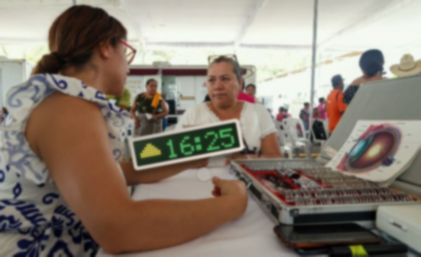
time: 16:25
